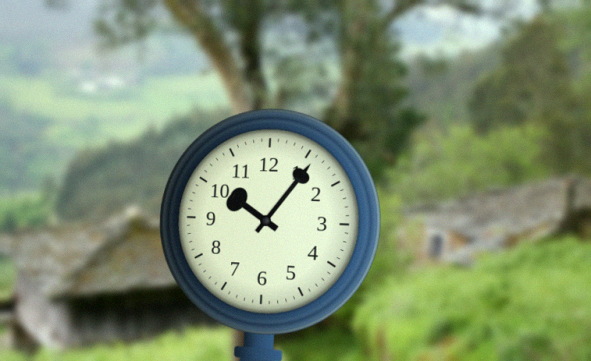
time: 10:06
